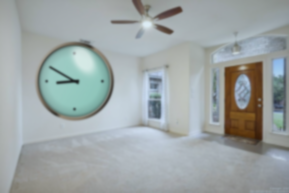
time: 8:50
